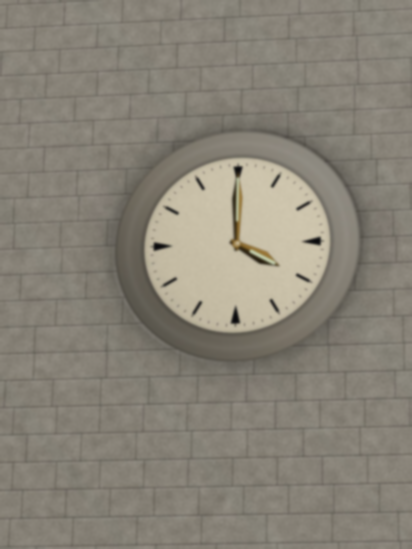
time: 4:00
